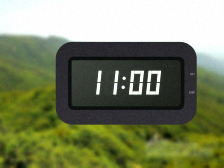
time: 11:00
